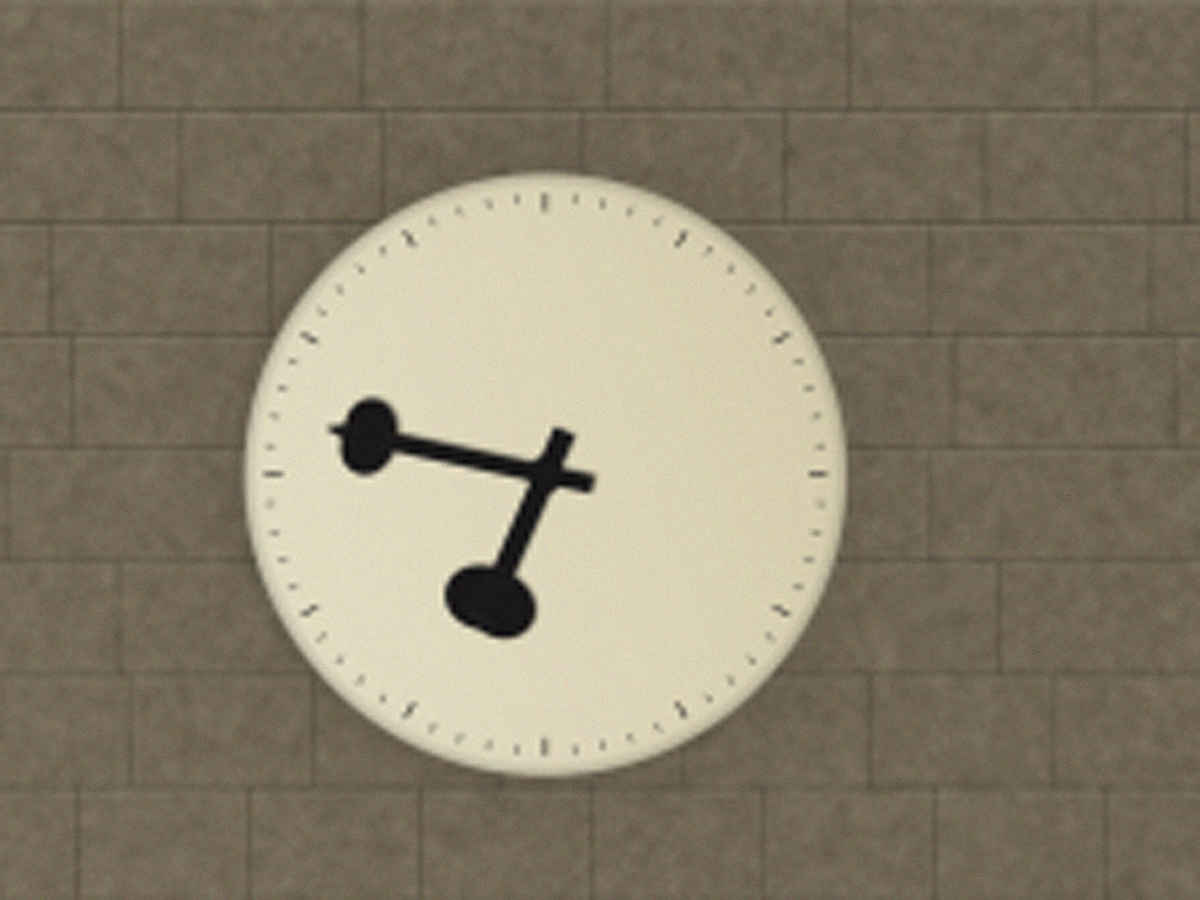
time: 6:47
